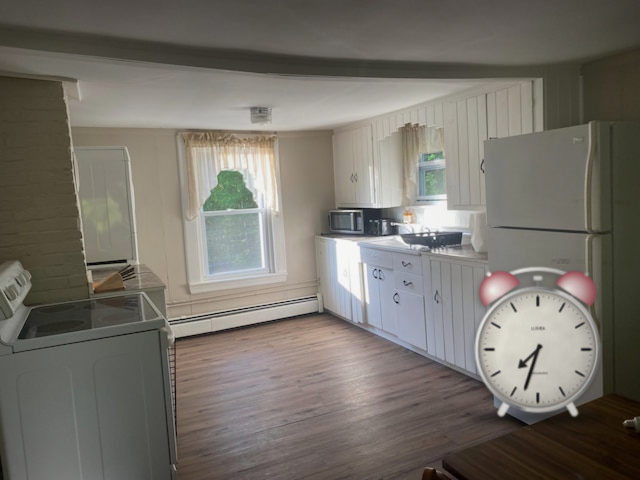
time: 7:33
